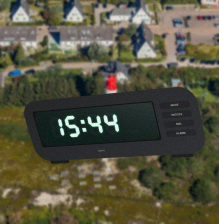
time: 15:44
